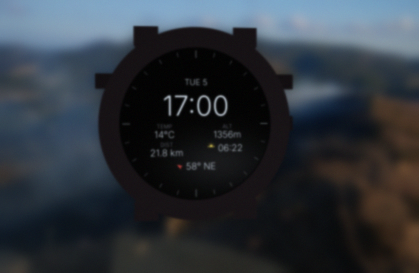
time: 17:00
